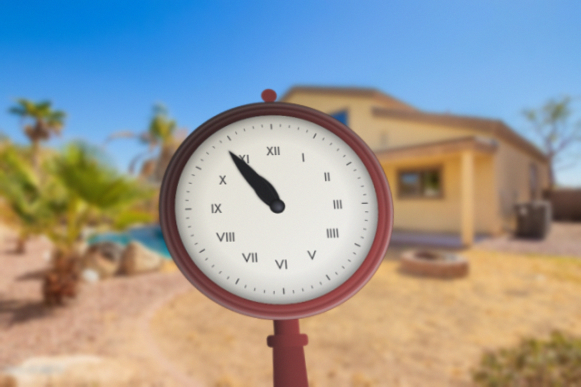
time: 10:54
